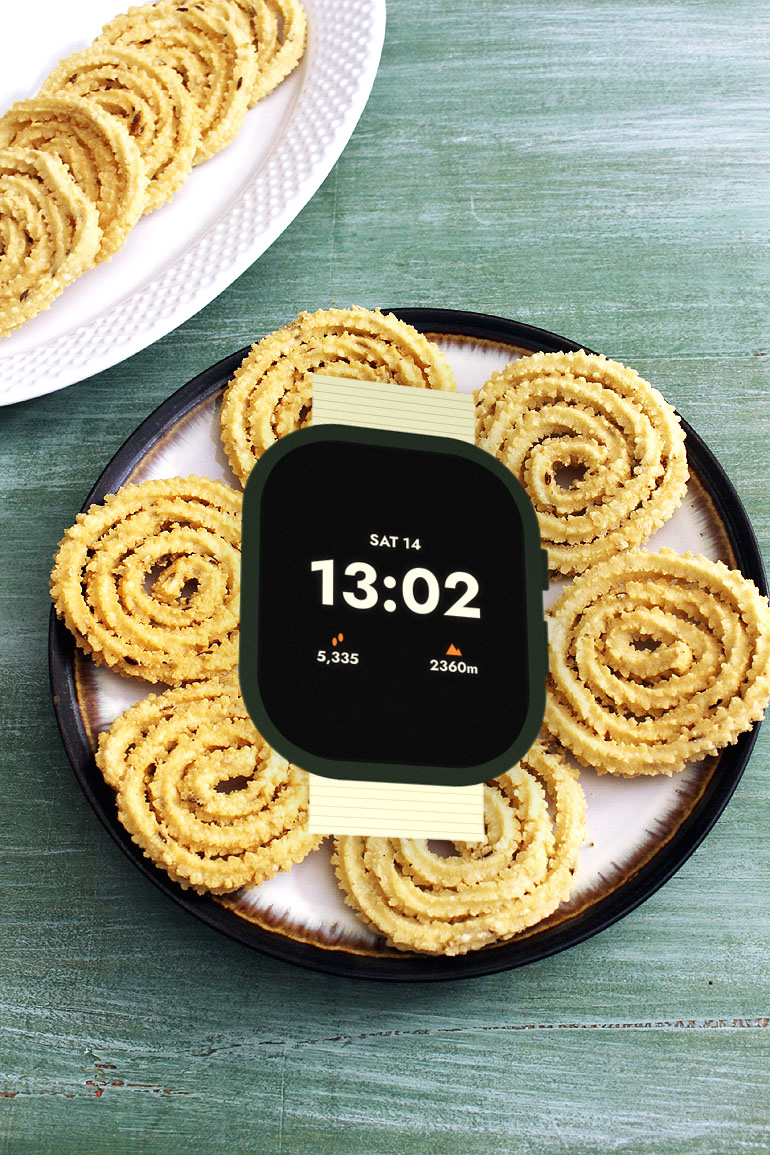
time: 13:02
